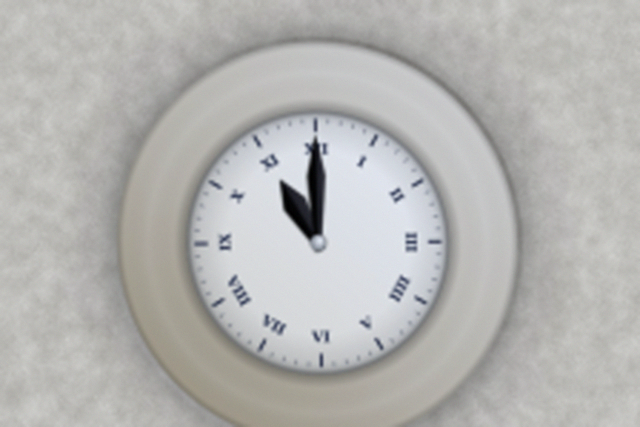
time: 11:00
